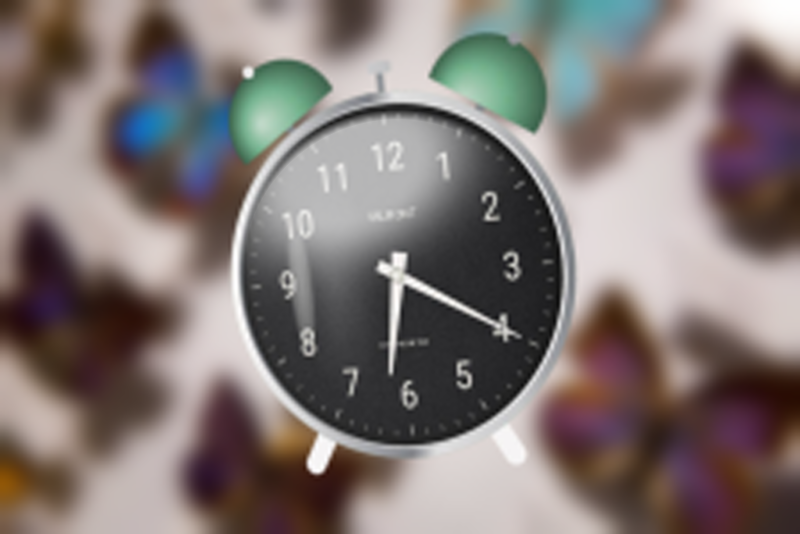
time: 6:20
